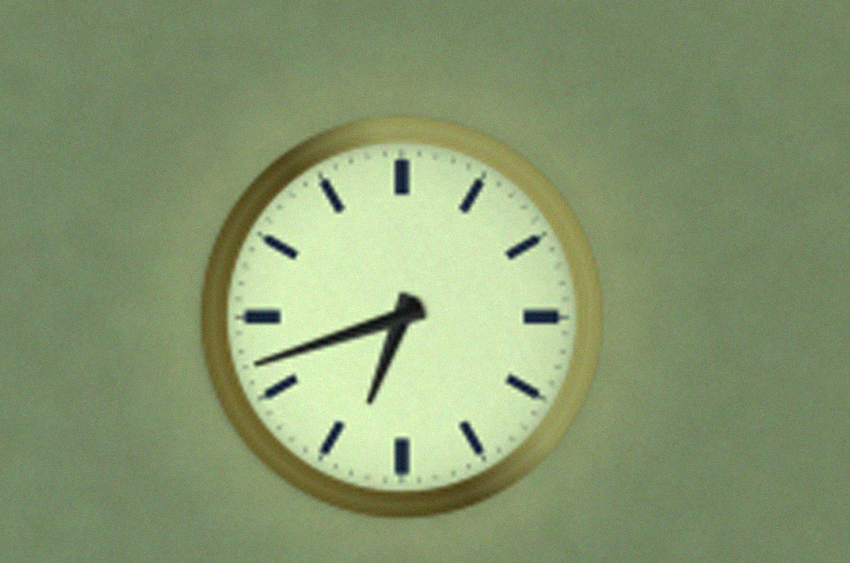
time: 6:42
